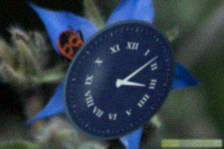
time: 3:08
